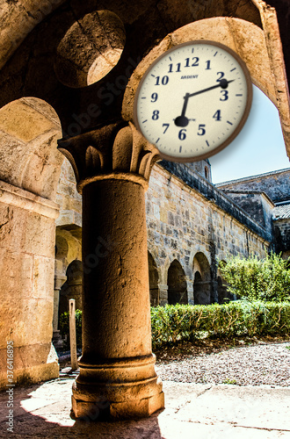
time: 6:12
